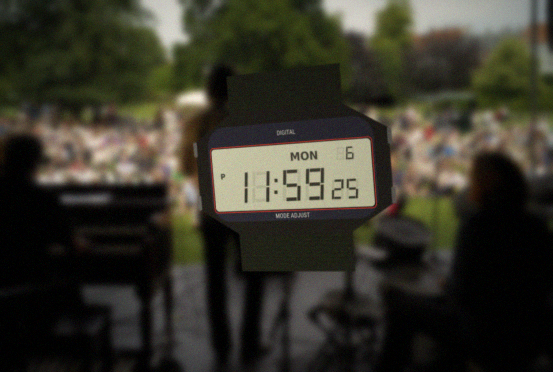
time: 11:59:25
